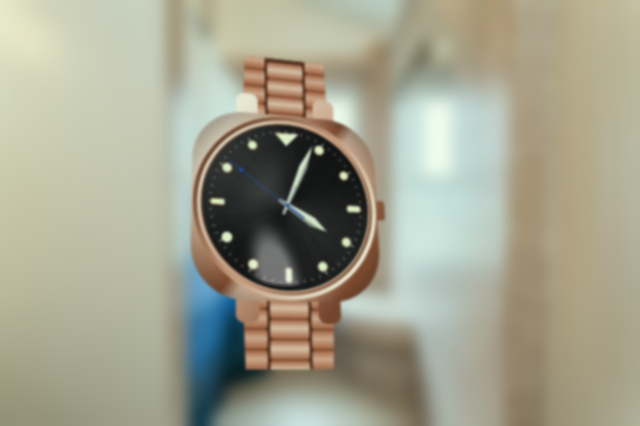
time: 4:03:51
